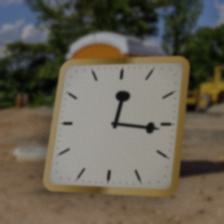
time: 12:16
